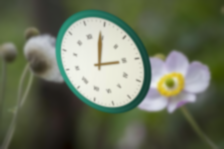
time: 3:04
